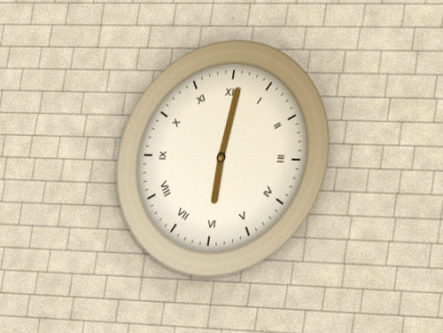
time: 6:01
